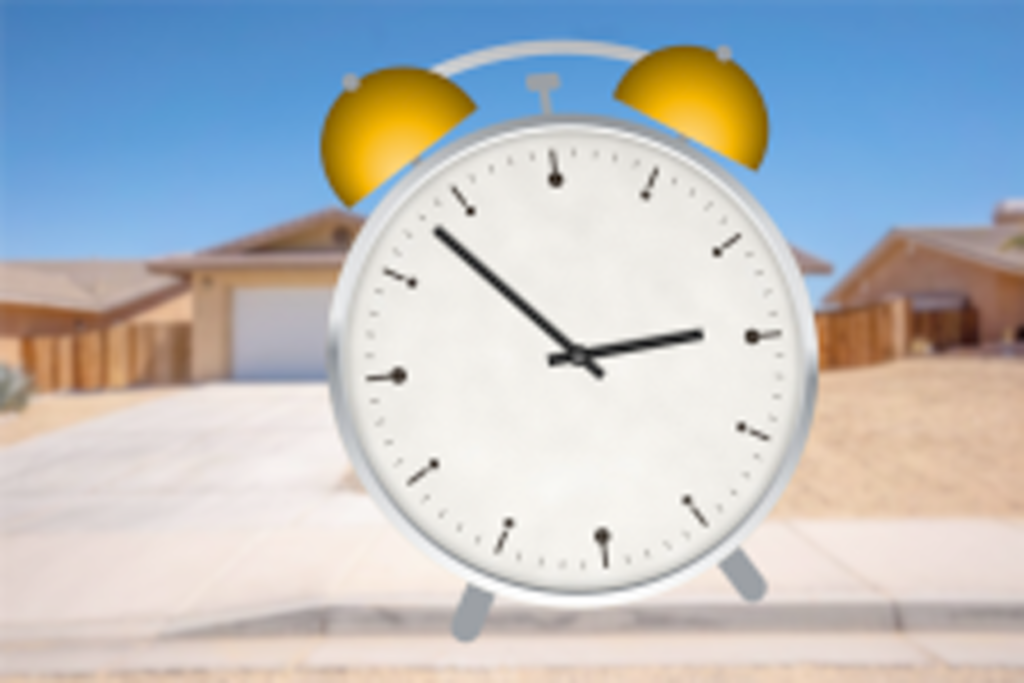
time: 2:53
